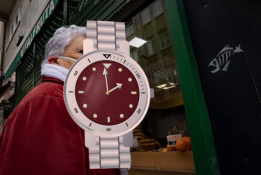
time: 1:59
